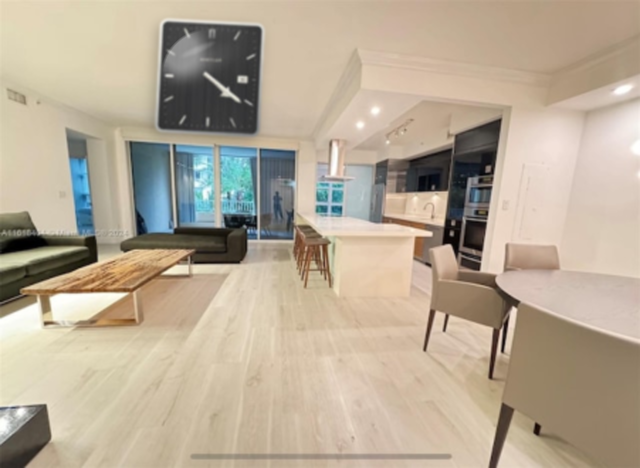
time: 4:21
